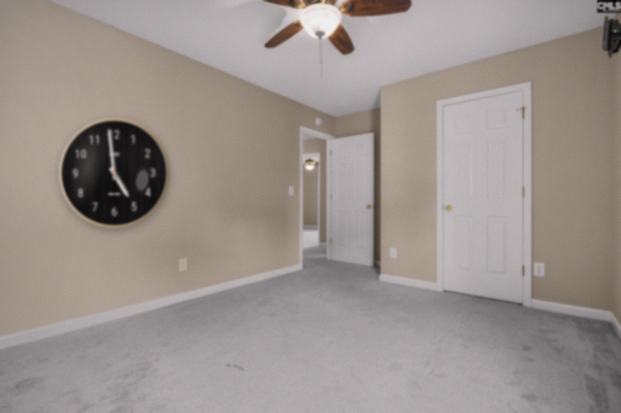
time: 4:59
